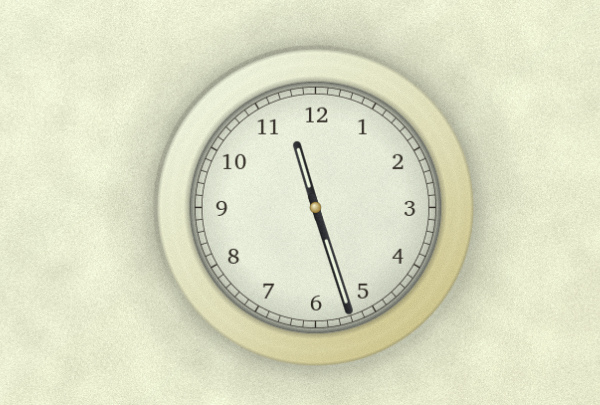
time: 11:27
